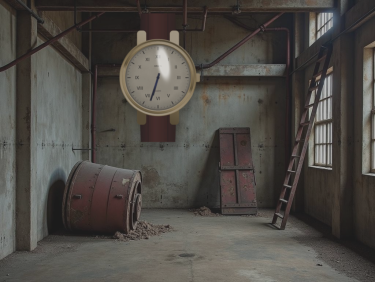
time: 6:33
